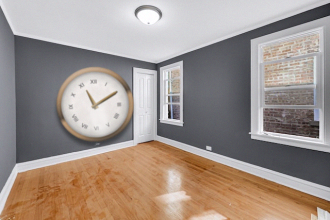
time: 11:10
